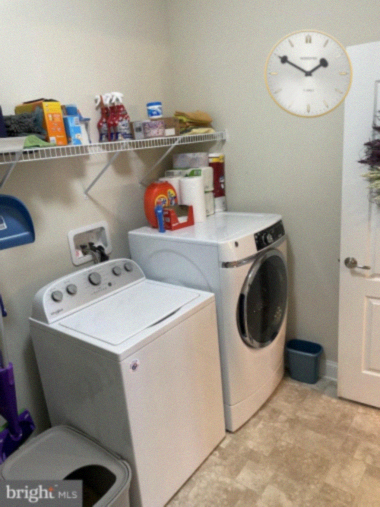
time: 1:50
